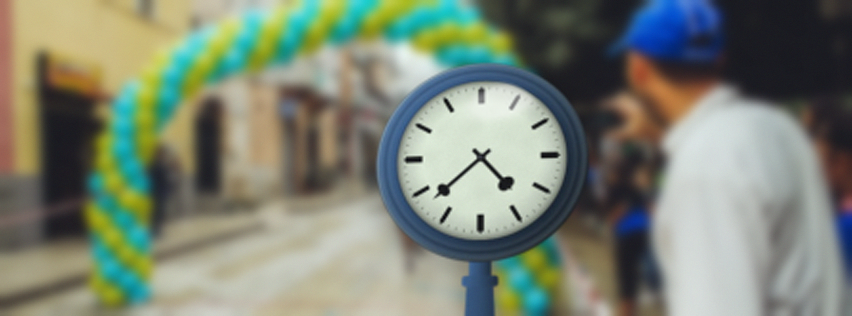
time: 4:38
